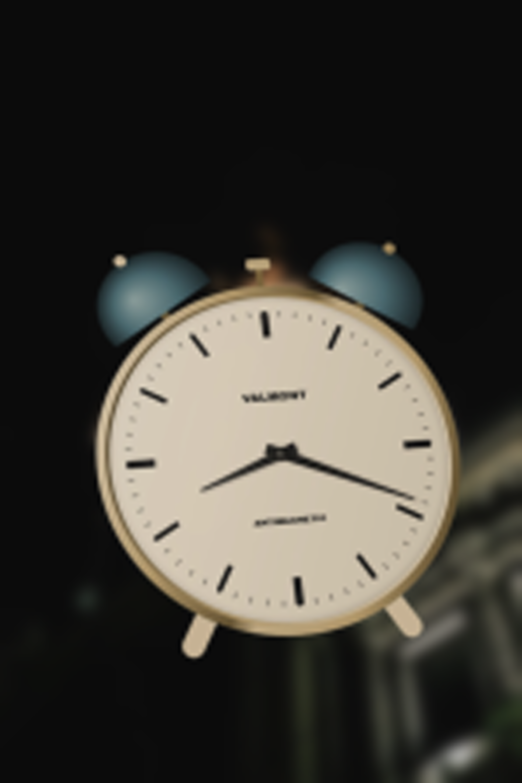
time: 8:19
